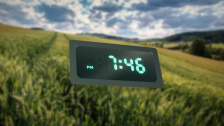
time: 7:46
